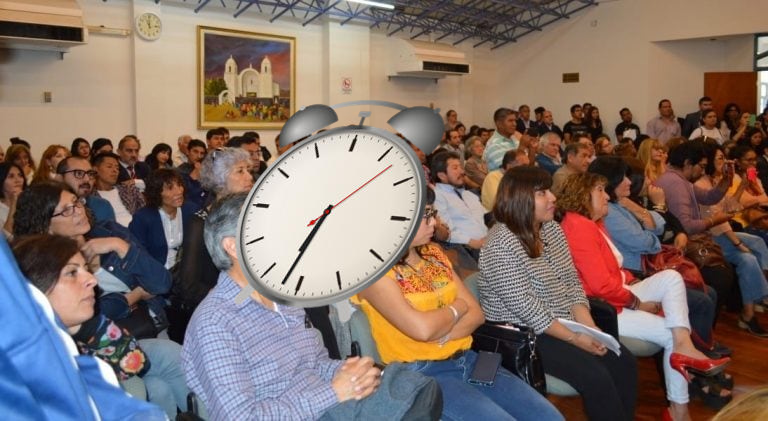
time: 6:32:07
